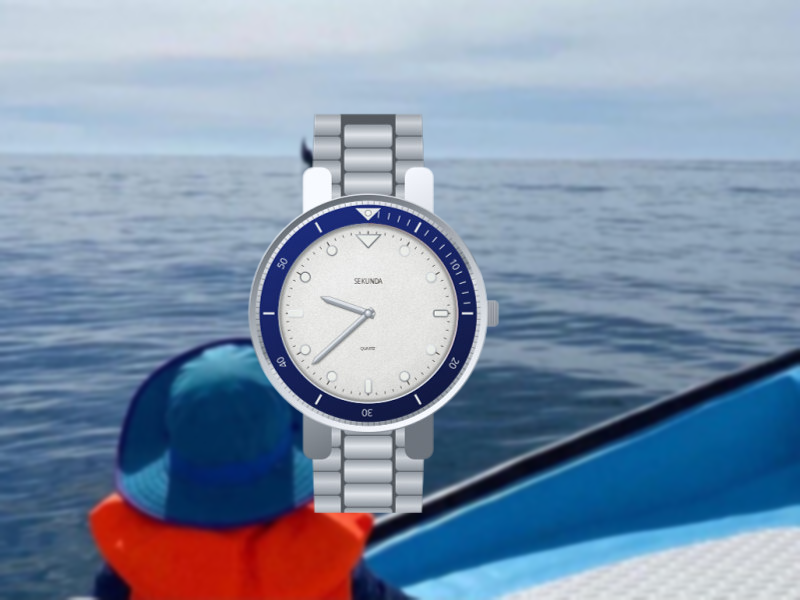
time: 9:38
